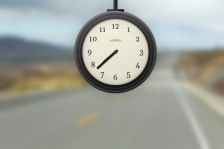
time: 7:38
